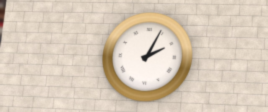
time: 2:04
